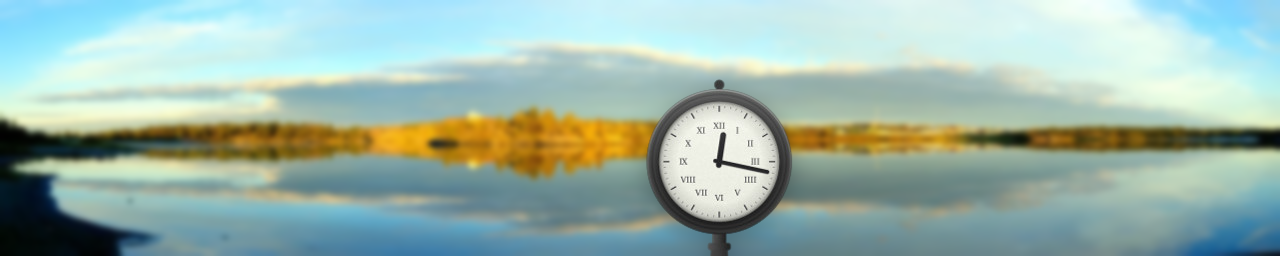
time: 12:17
